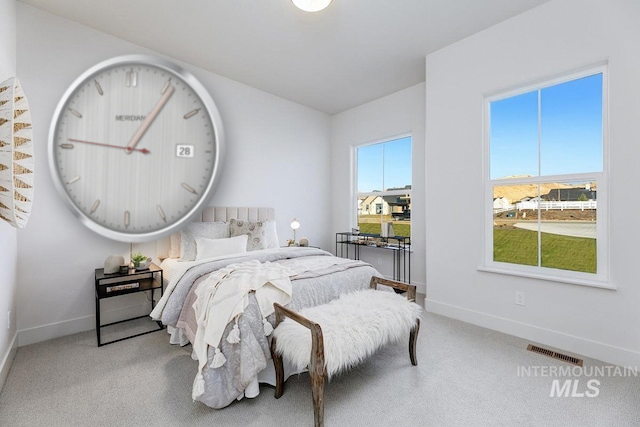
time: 1:05:46
